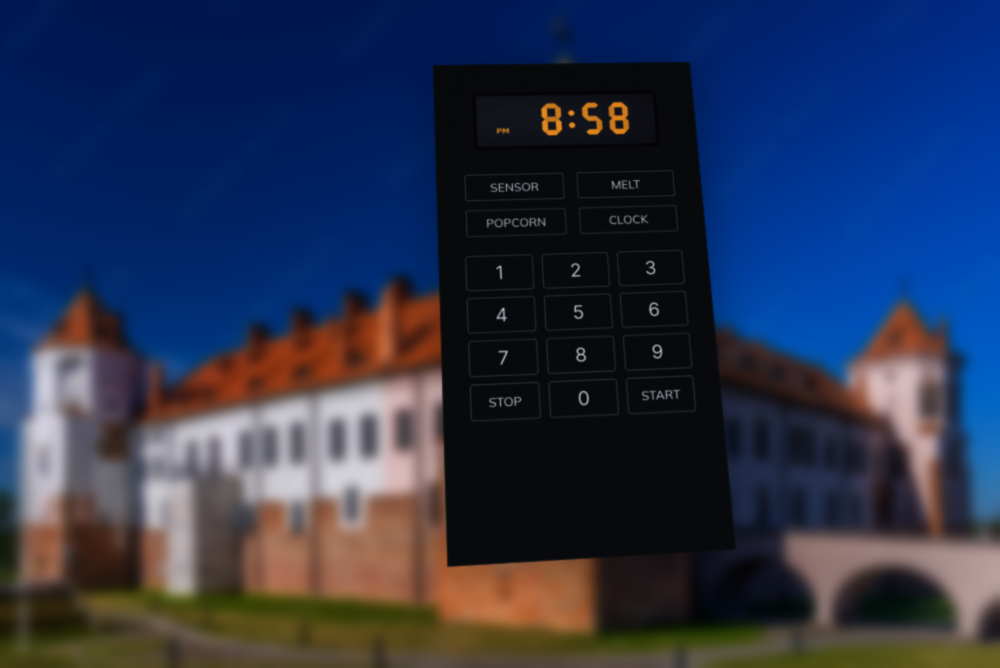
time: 8:58
